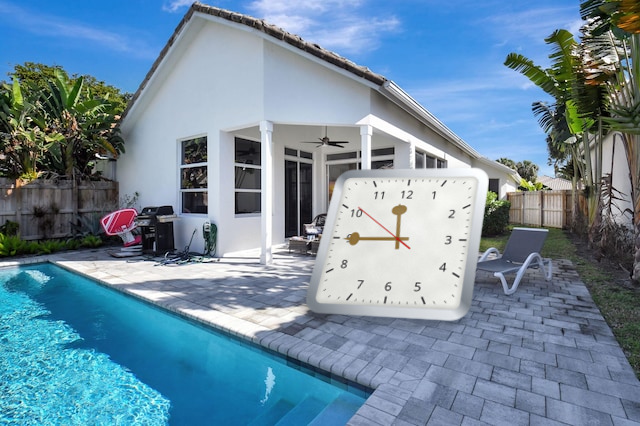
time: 11:44:51
